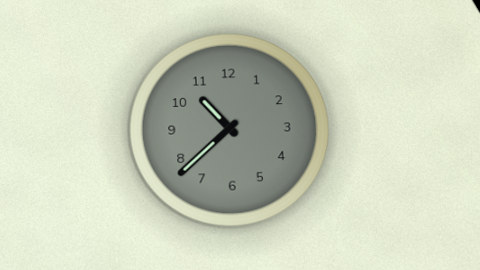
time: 10:38
